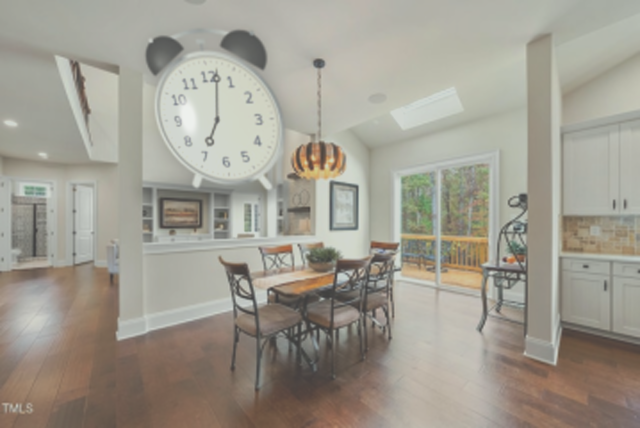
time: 7:02
